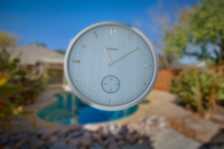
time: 11:09
